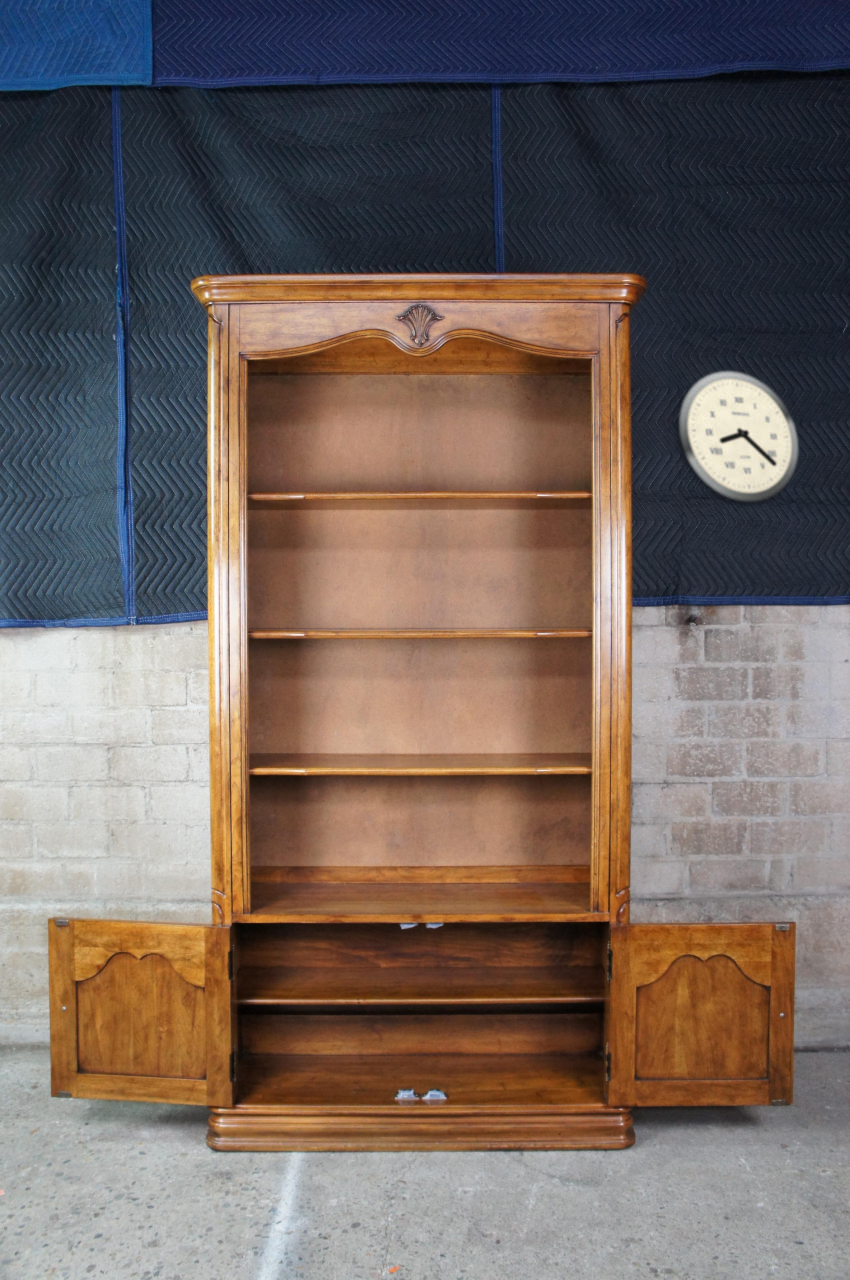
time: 8:22
